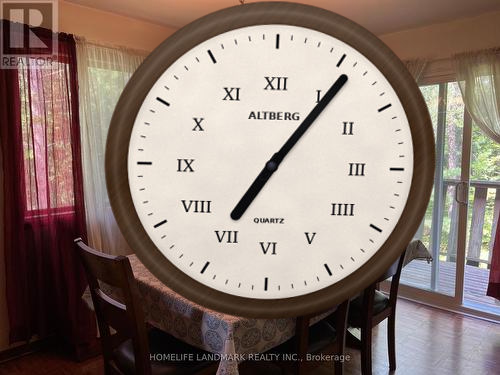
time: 7:06
